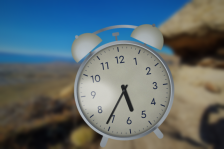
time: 5:36
